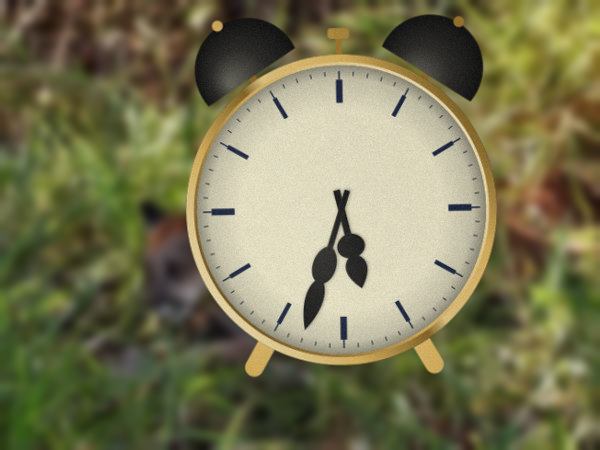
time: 5:33
